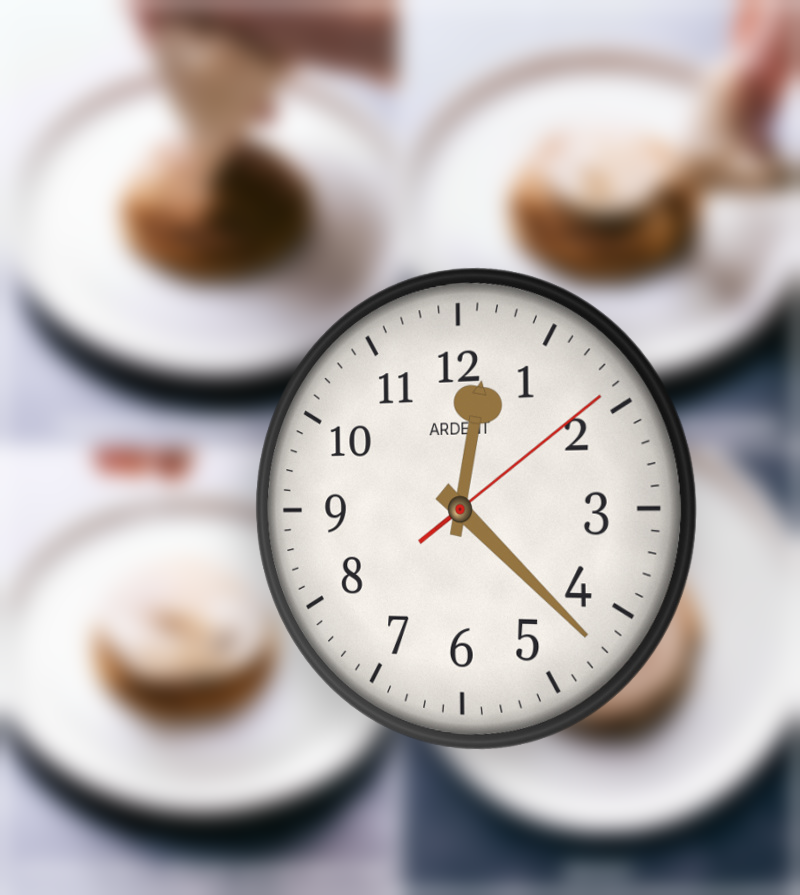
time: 12:22:09
